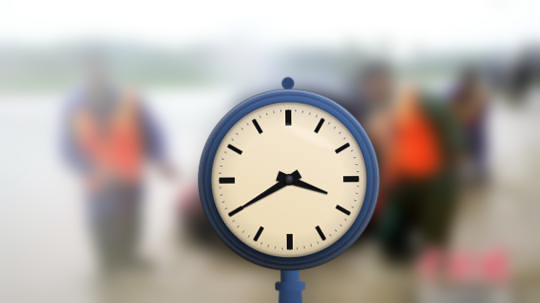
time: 3:40
